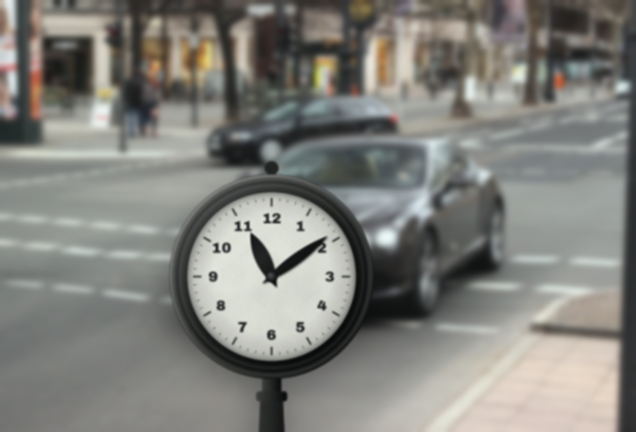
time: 11:09
